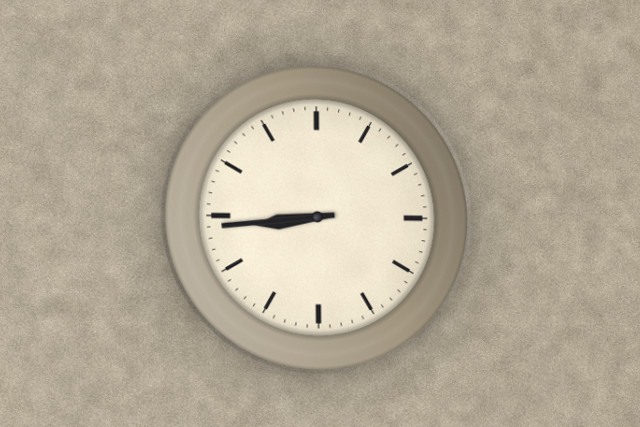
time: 8:44
